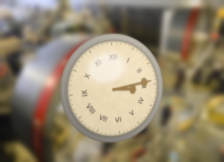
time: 3:14
